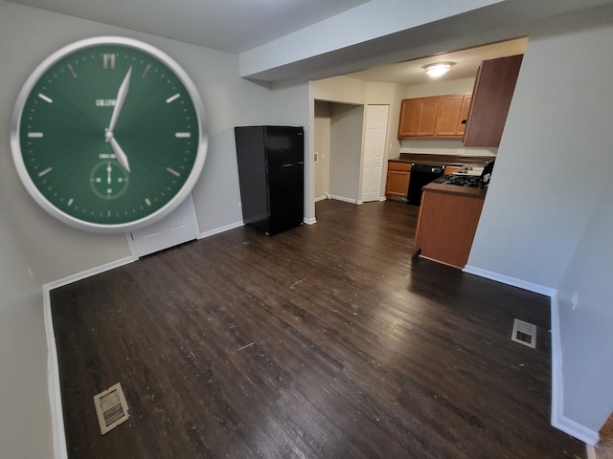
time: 5:03
